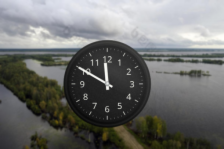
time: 11:50
